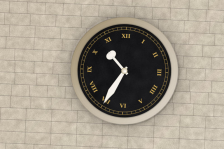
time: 10:35
